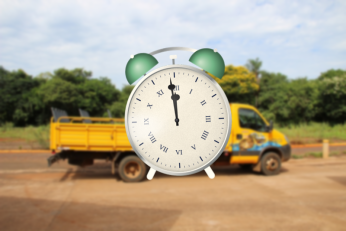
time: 11:59
